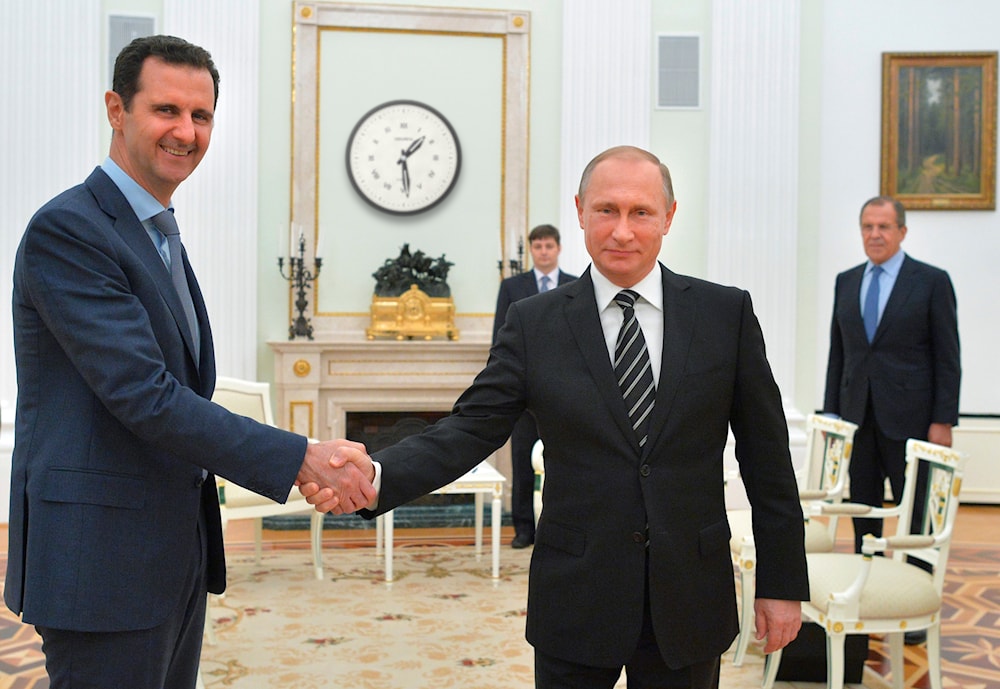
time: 1:29
